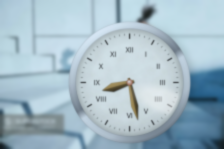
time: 8:28
